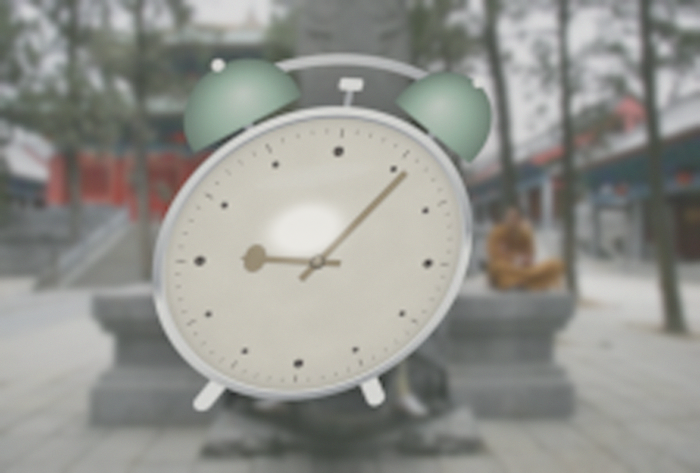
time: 9:06
